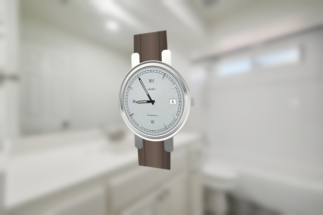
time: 8:55
